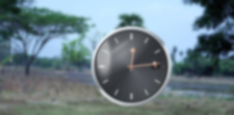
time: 12:14
